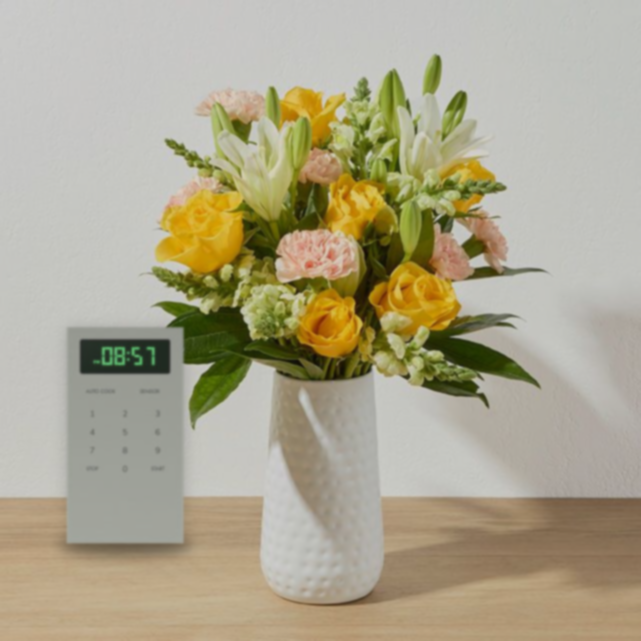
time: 8:57
